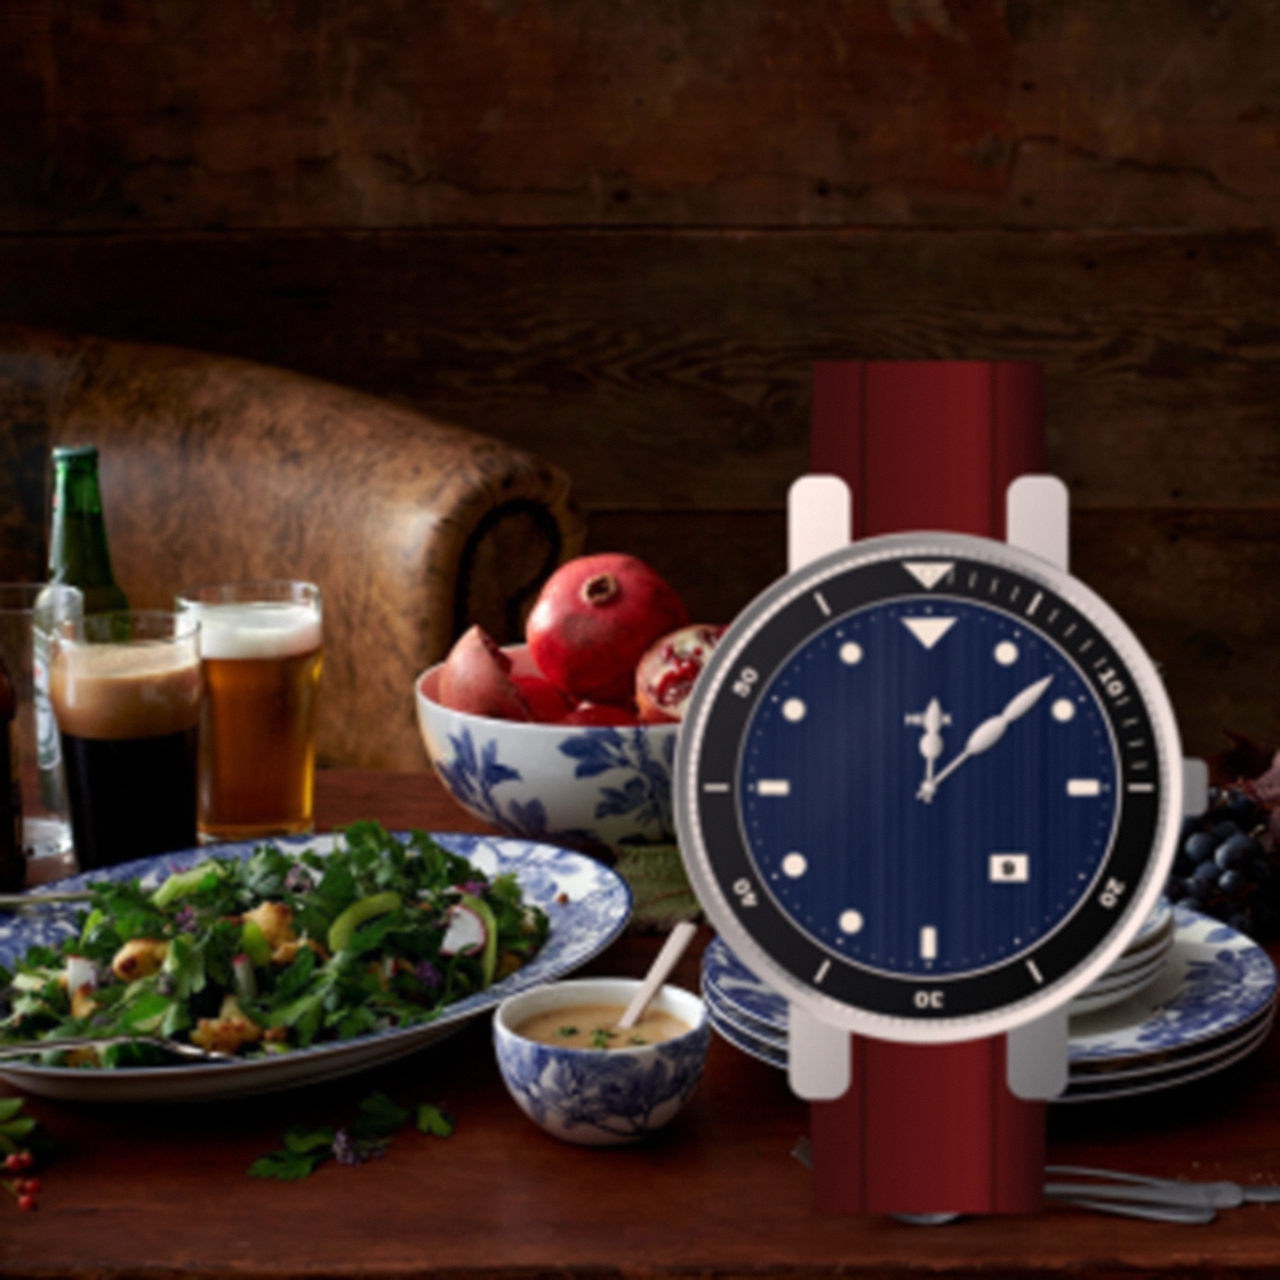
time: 12:08
